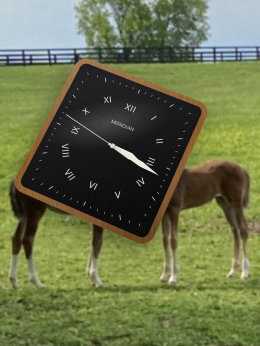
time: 3:16:47
